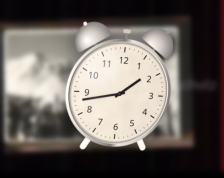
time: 1:43
